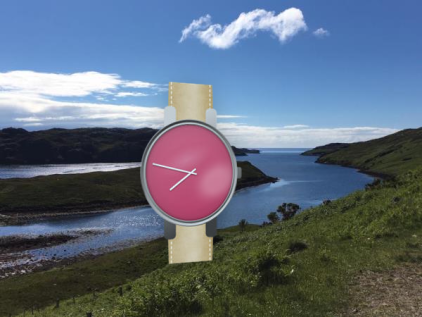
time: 7:47
